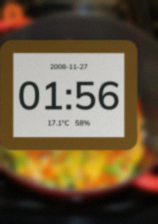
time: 1:56
